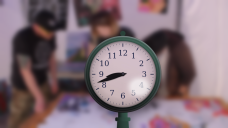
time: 8:42
